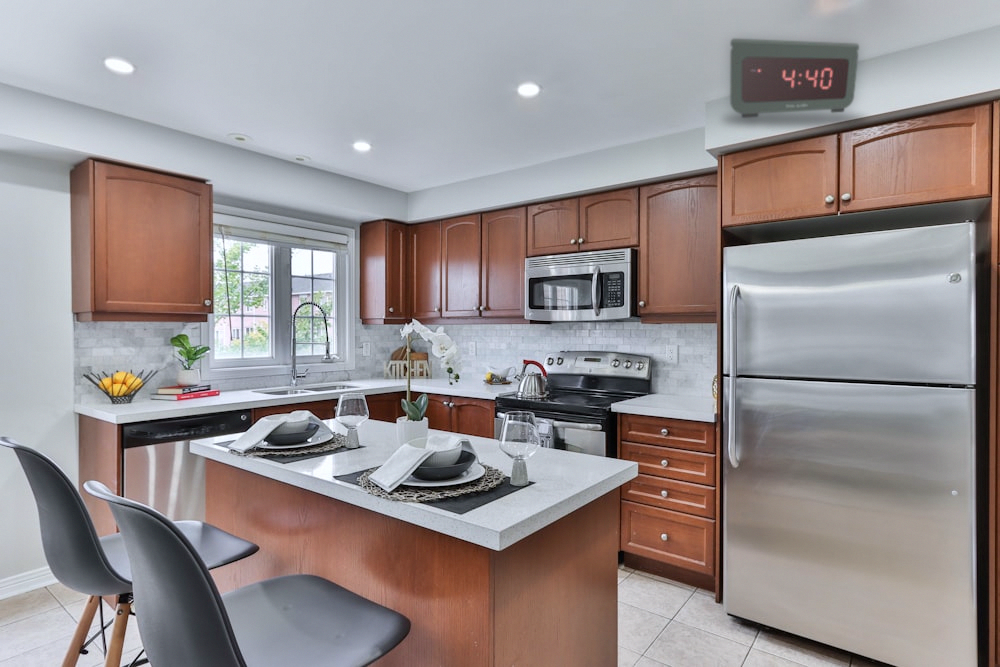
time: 4:40
